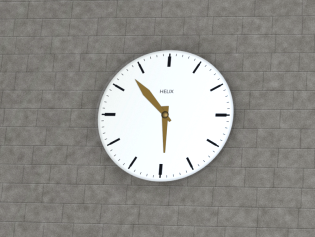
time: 5:53
